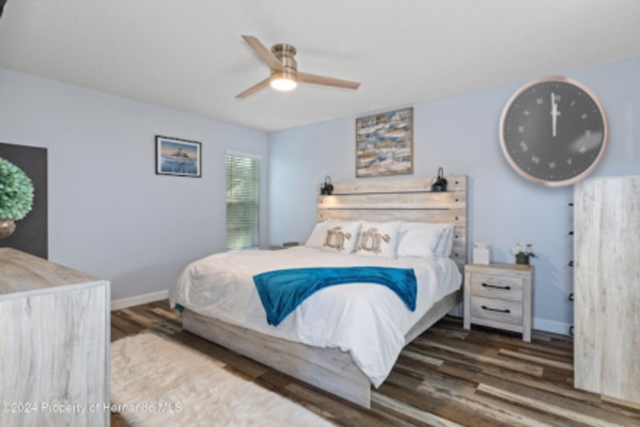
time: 11:59
